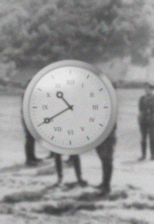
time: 10:40
